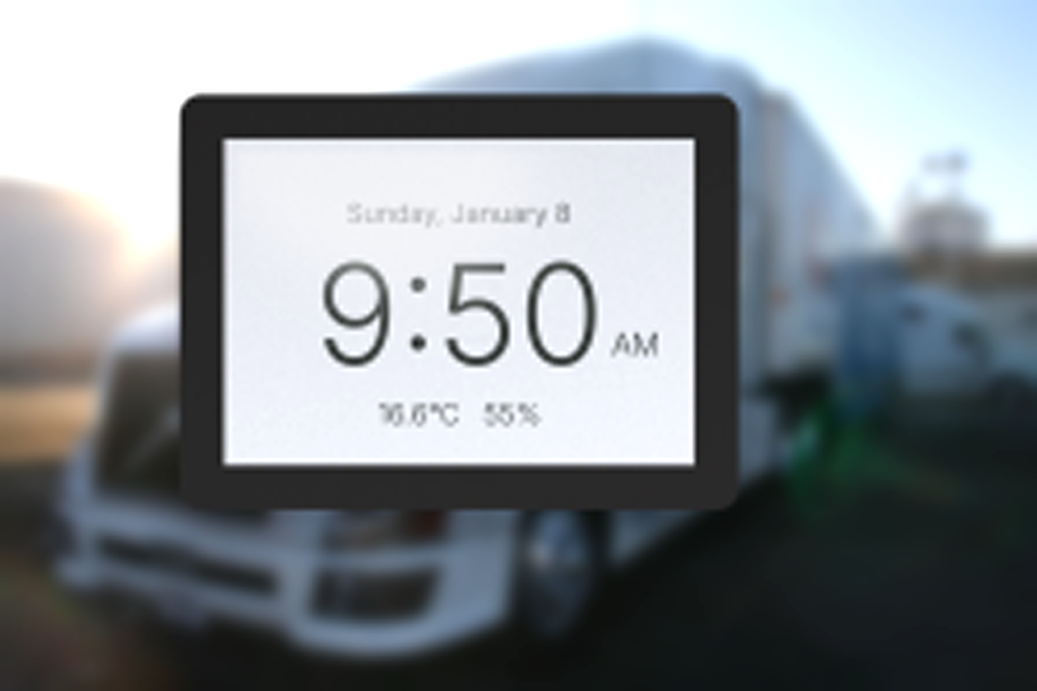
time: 9:50
